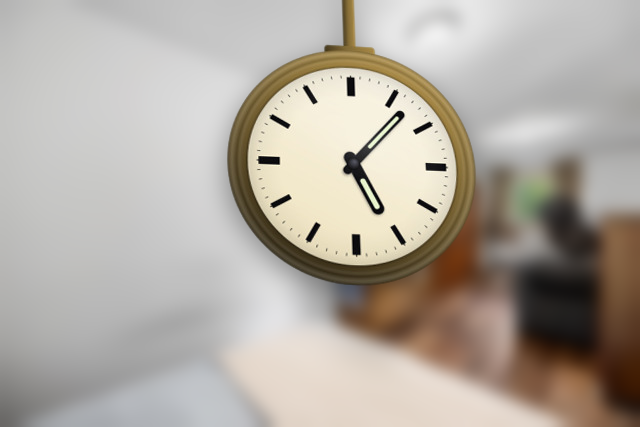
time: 5:07
